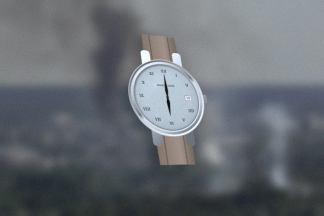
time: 6:00
